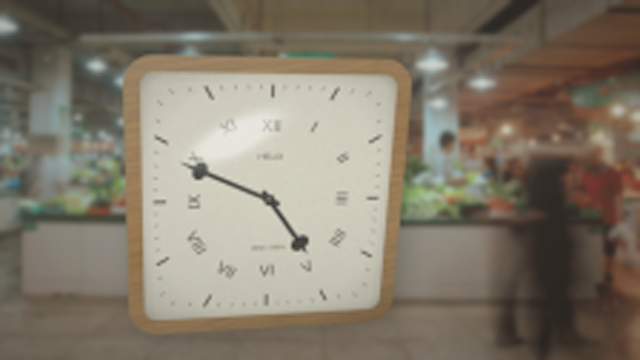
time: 4:49
